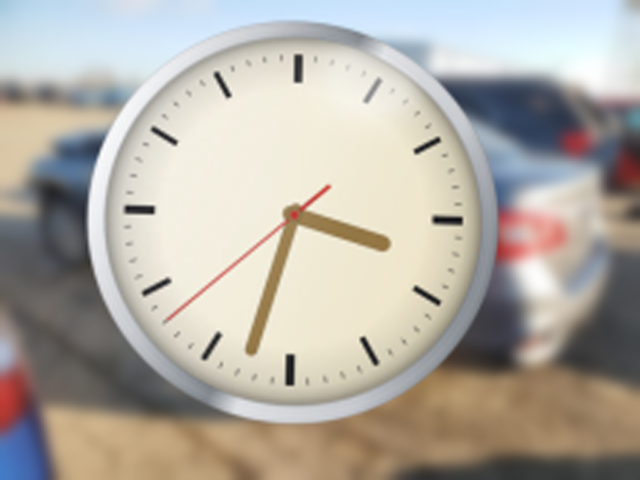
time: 3:32:38
